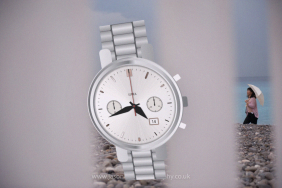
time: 4:42
